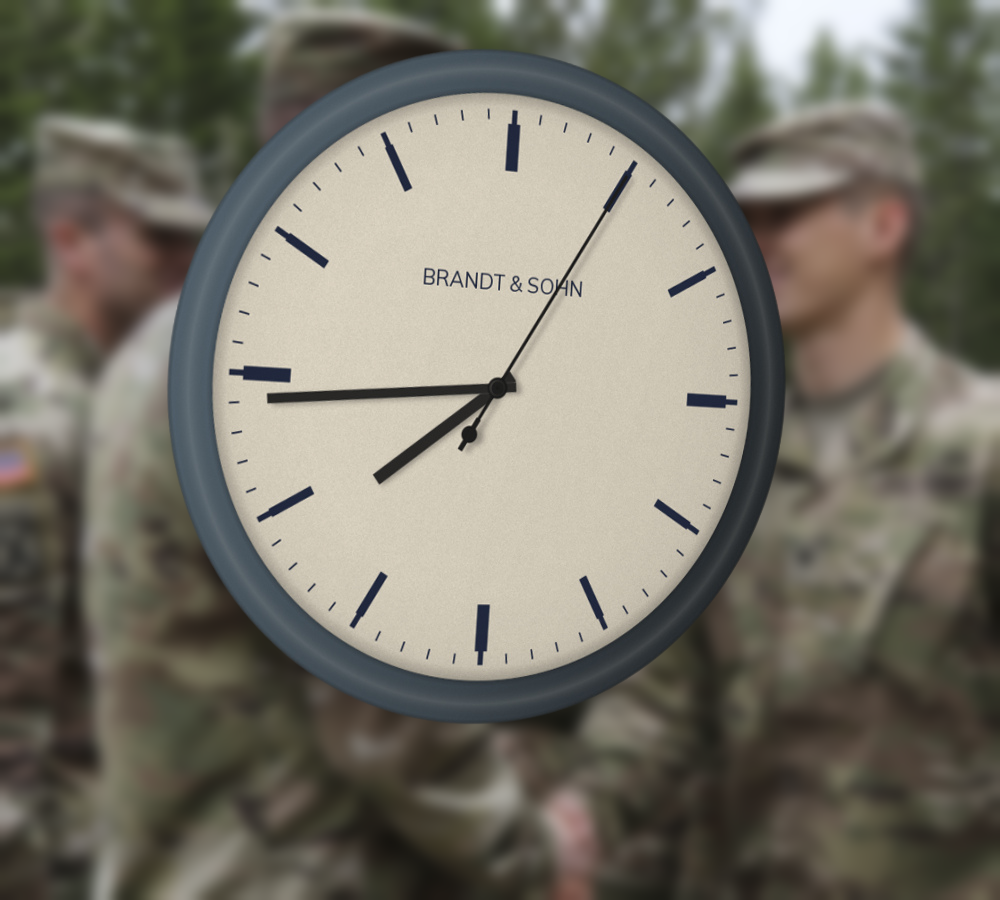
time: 7:44:05
